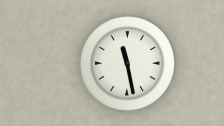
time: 11:28
